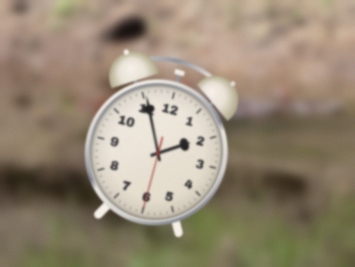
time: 1:55:30
